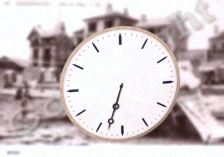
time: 6:33
